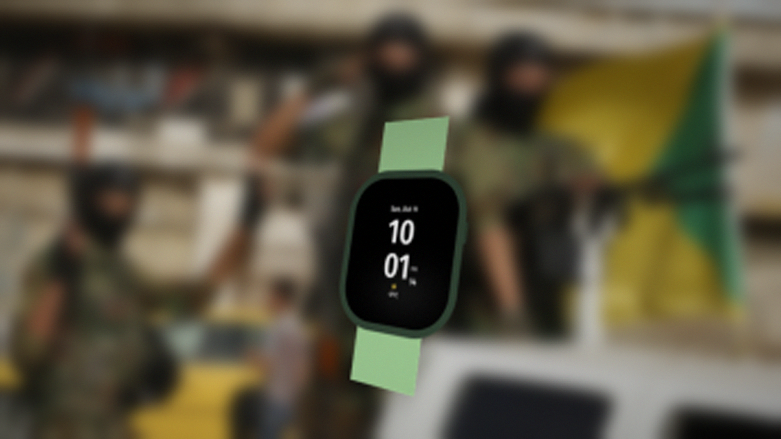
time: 10:01
